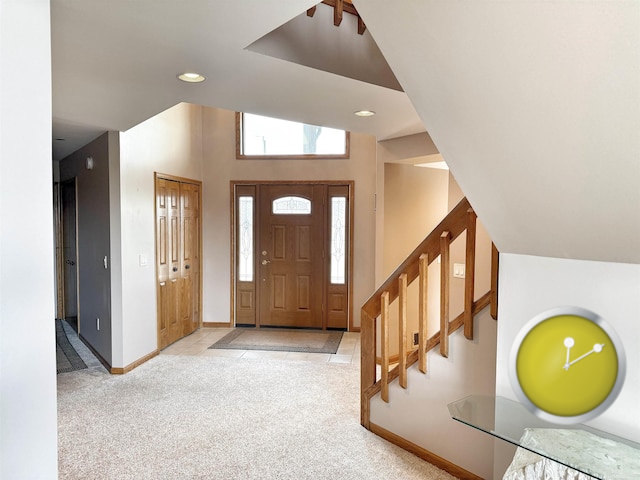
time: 12:10
